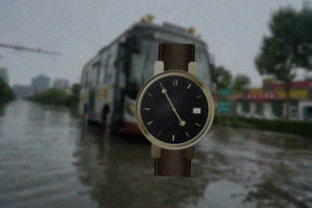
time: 4:55
